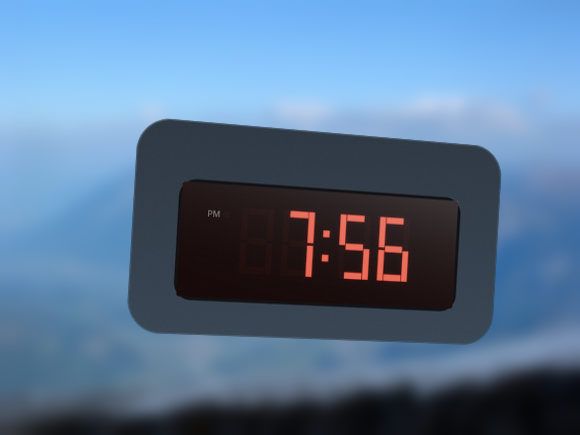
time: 7:56
